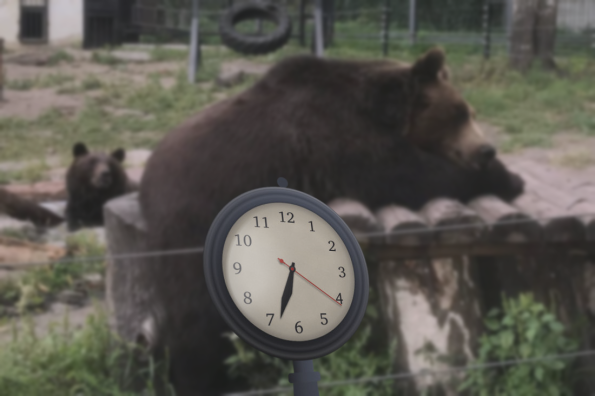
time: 6:33:21
